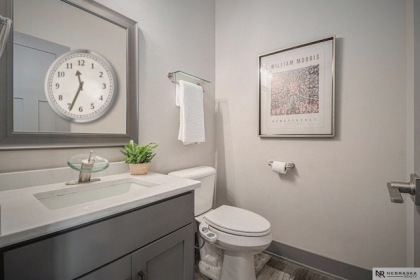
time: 11:34
